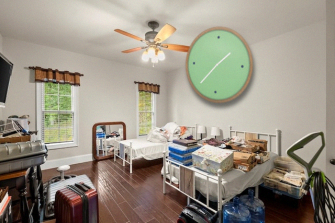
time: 1:37
